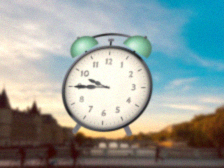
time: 9:45
